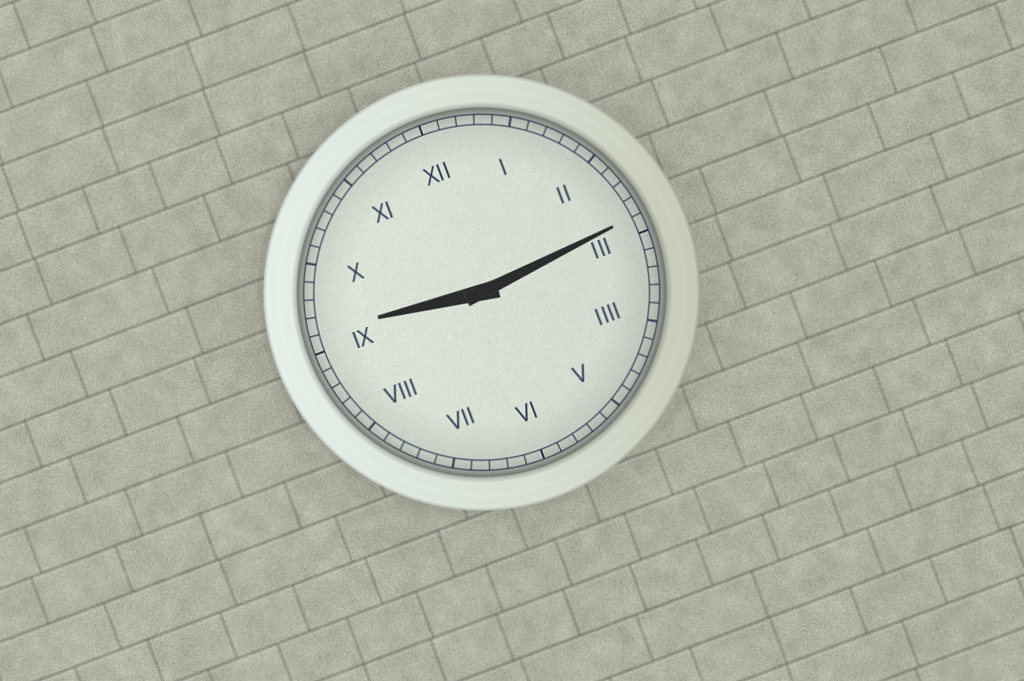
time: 9:14
